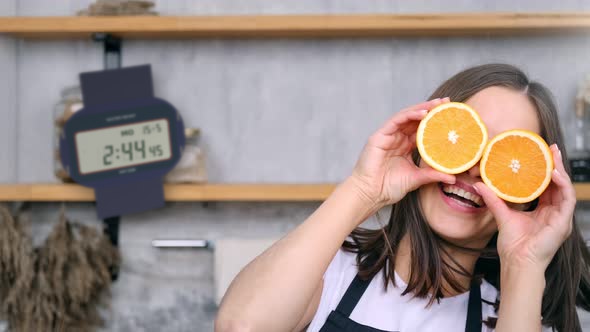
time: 2:44
